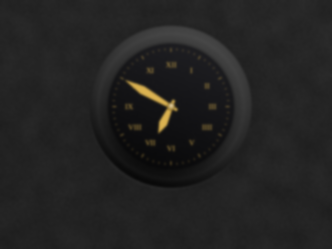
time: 6:50
